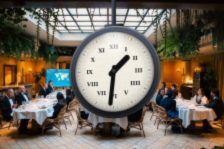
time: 1:31
